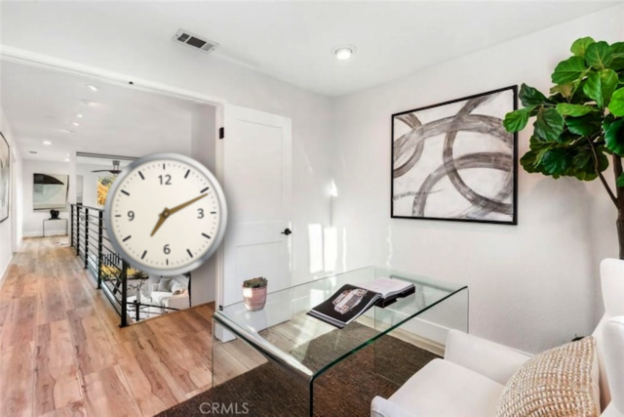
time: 7:11
